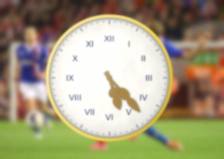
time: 5:23
